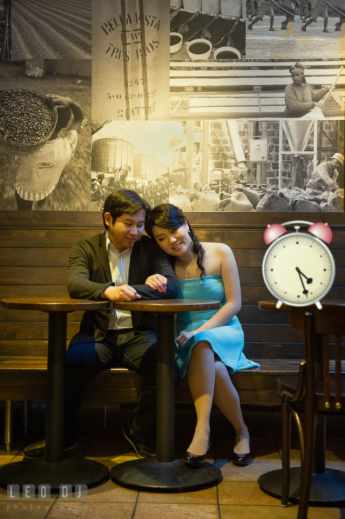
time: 4:27
